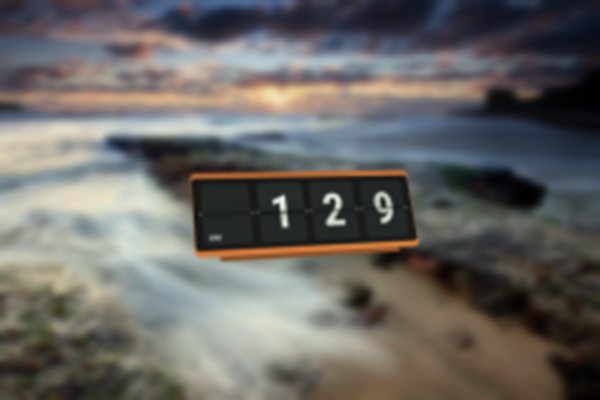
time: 1:29
